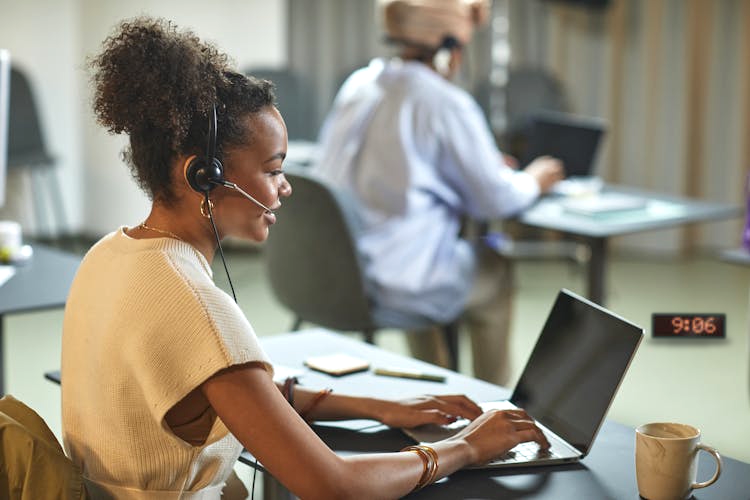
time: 9:06
